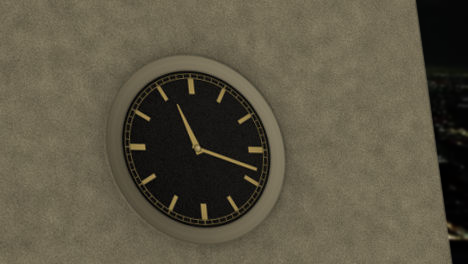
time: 11:18
